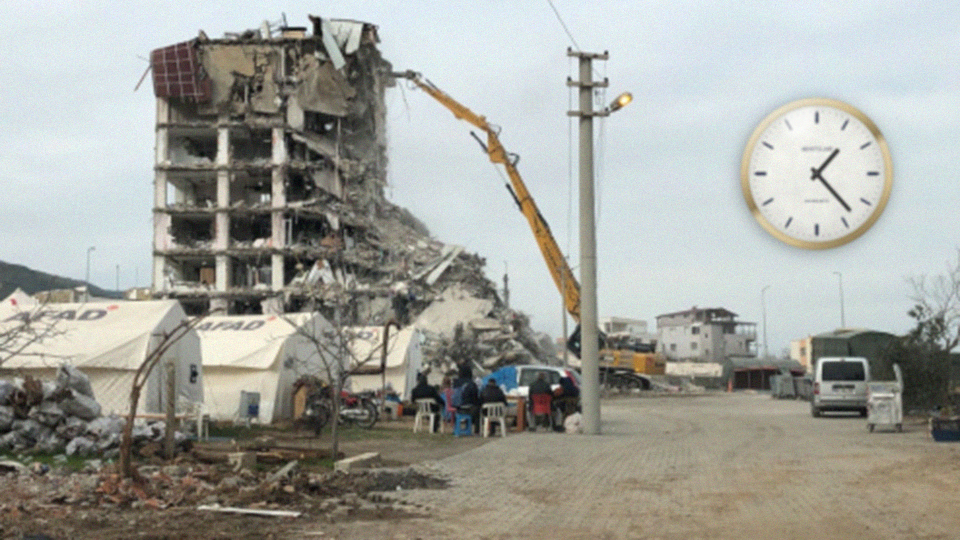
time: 1:23
